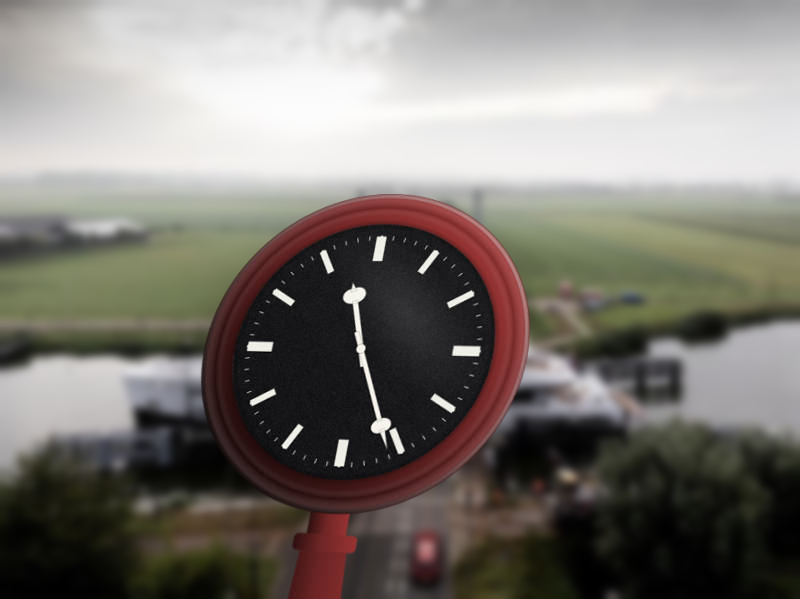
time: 11:26
